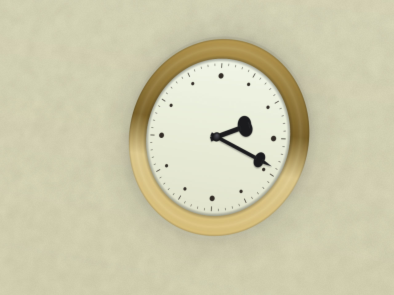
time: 2:19
